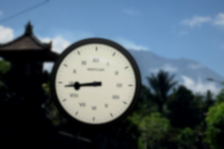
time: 8:44
